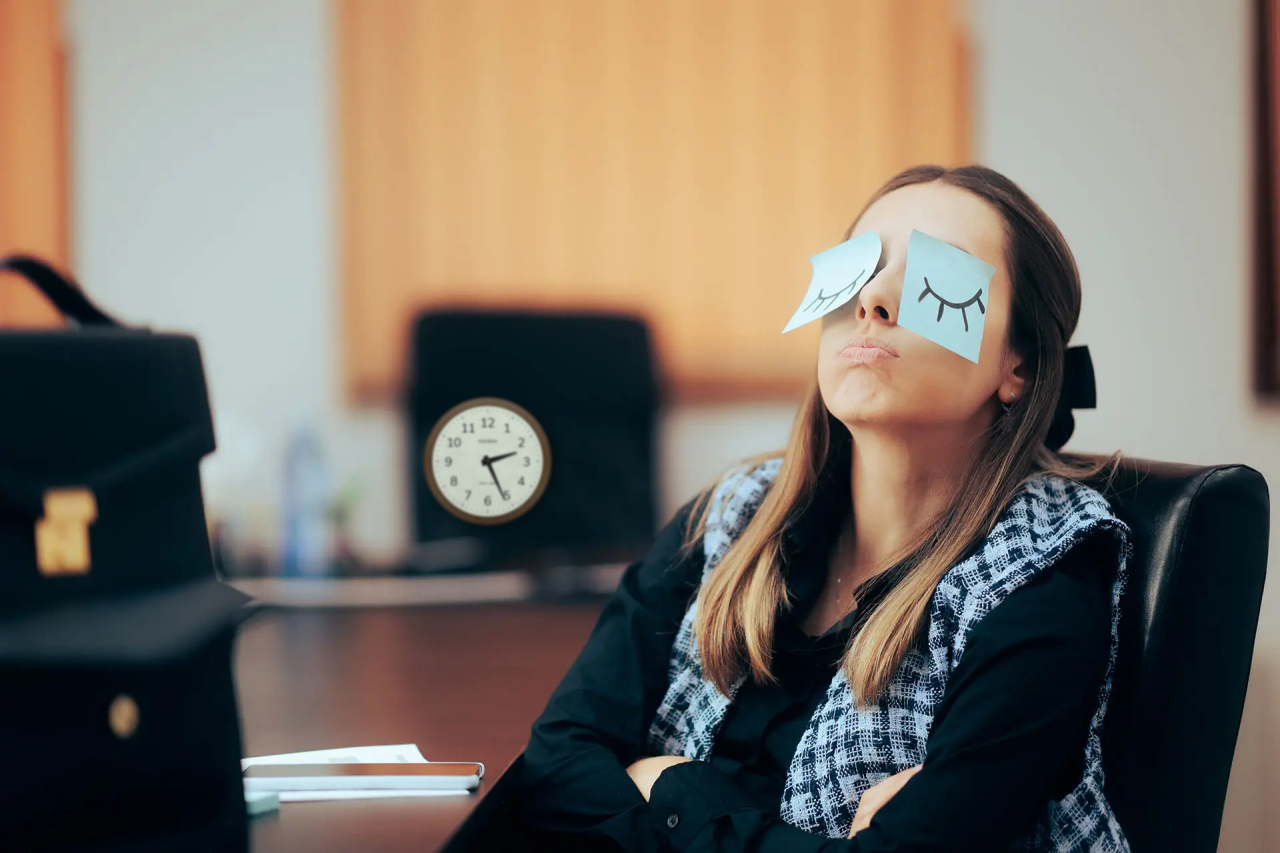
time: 2:26
